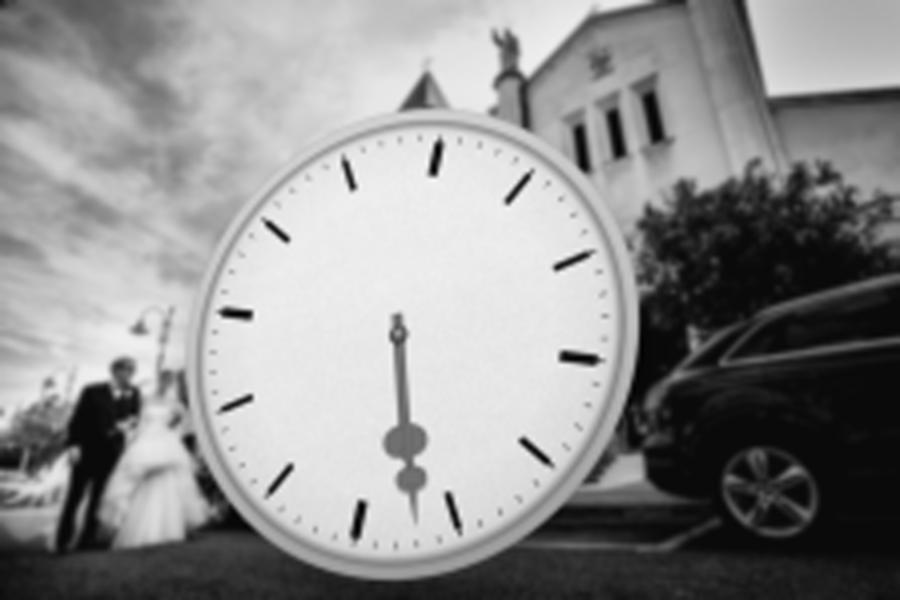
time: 5:27
